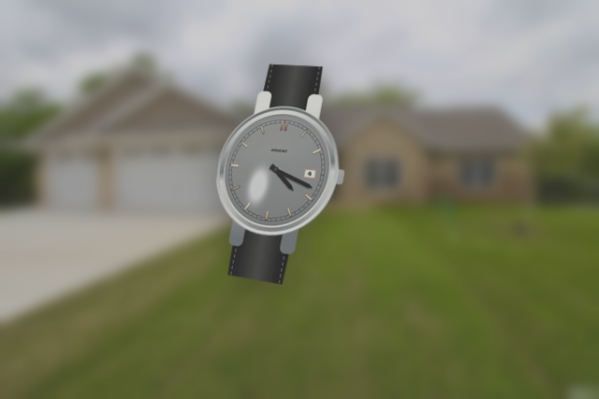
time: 4:18
